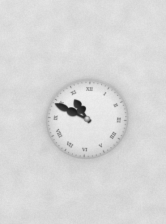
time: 10:49
